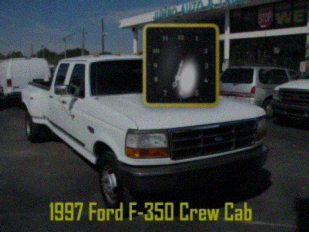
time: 6:33
